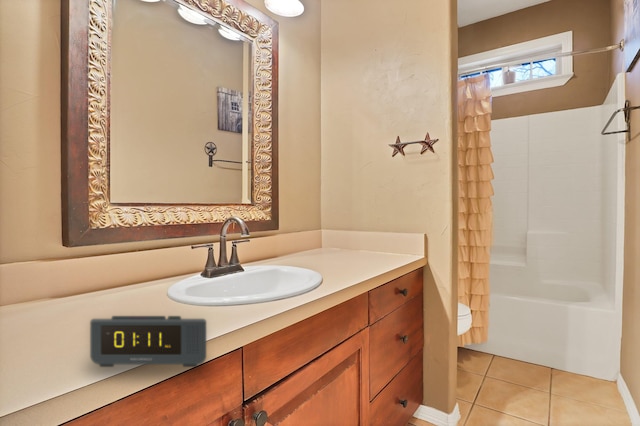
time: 1:11
